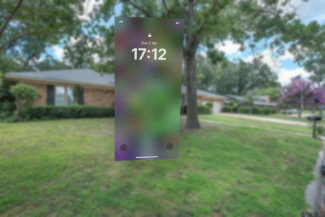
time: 17:12
